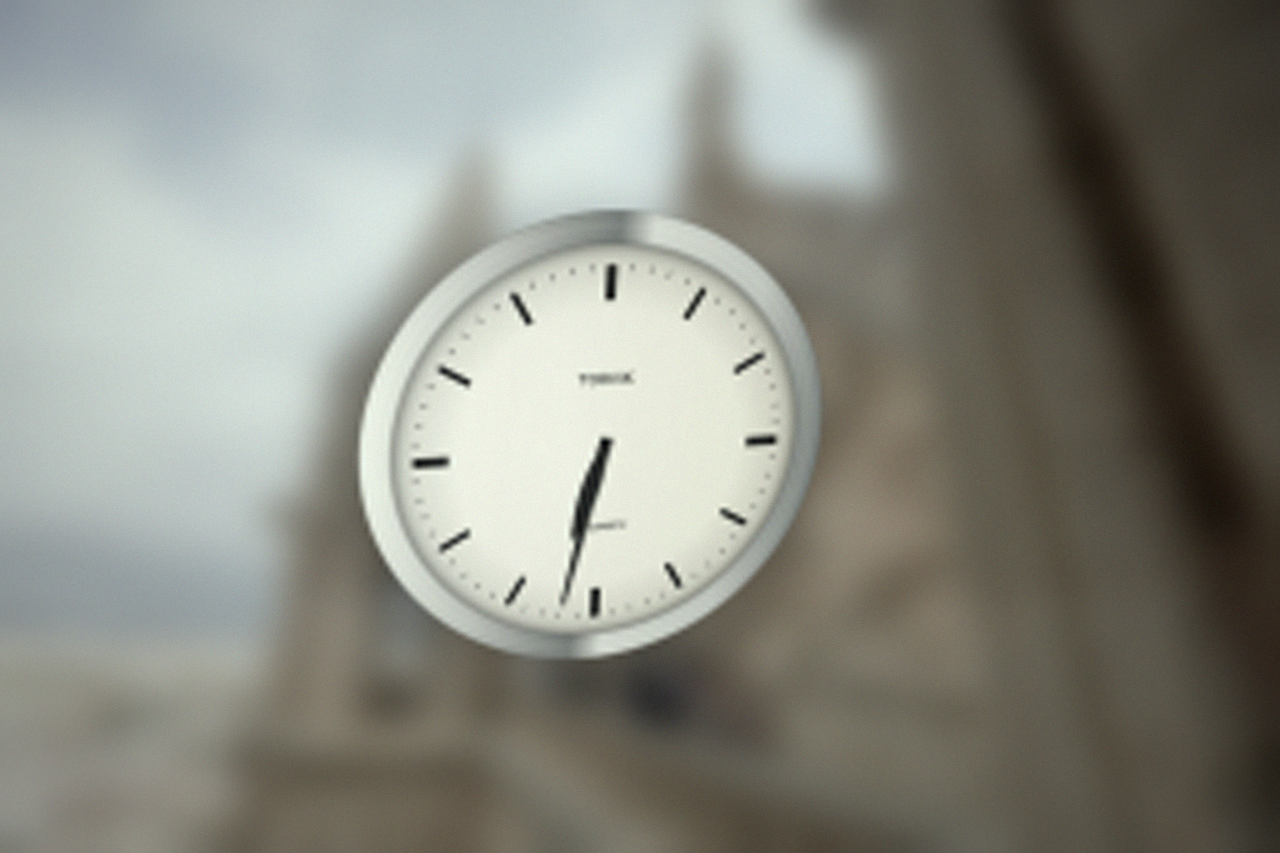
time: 6:32
